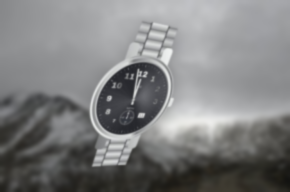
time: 11:58
